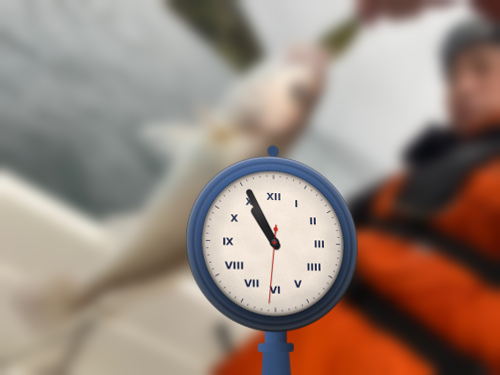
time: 10:55:31
